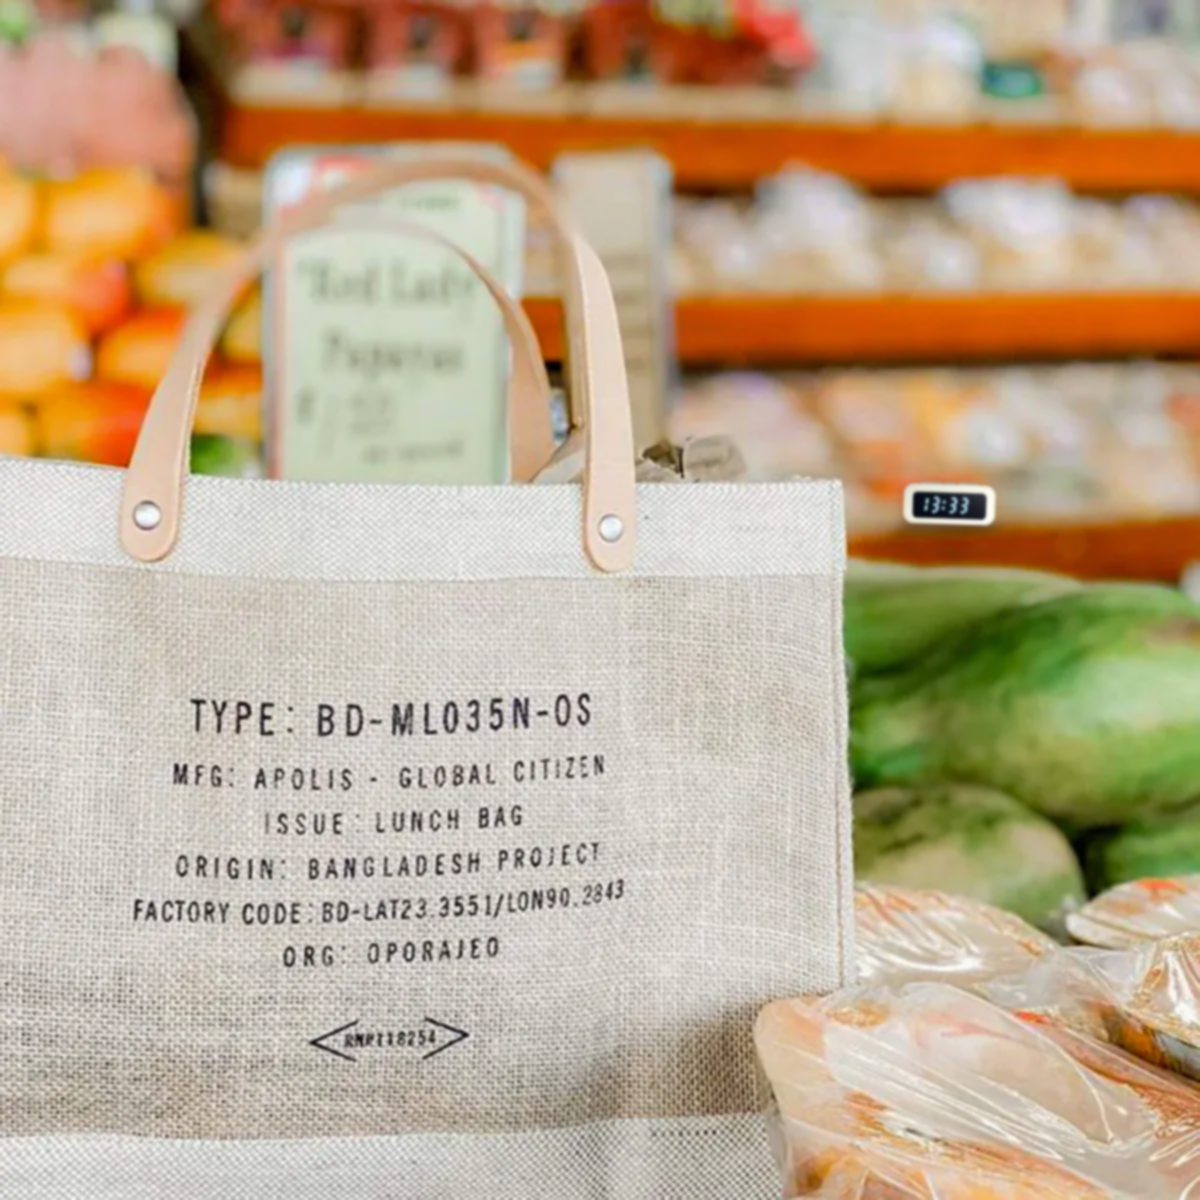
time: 13:33
